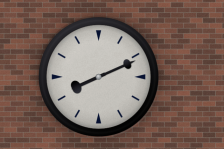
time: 8:11
